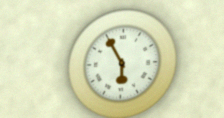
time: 5:55
